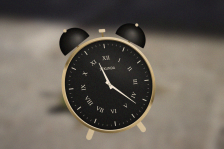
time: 11:22
